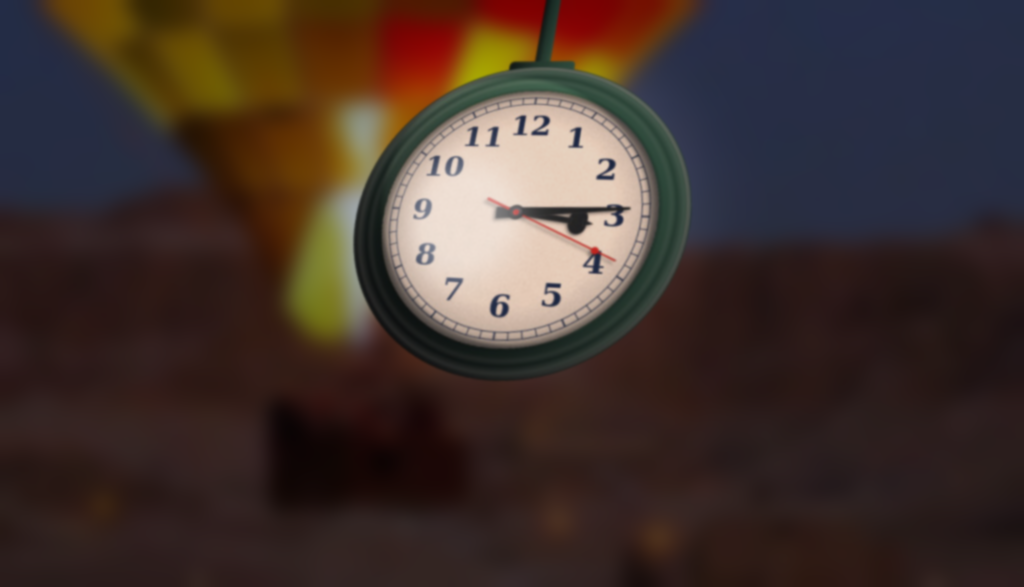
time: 3:14:19
